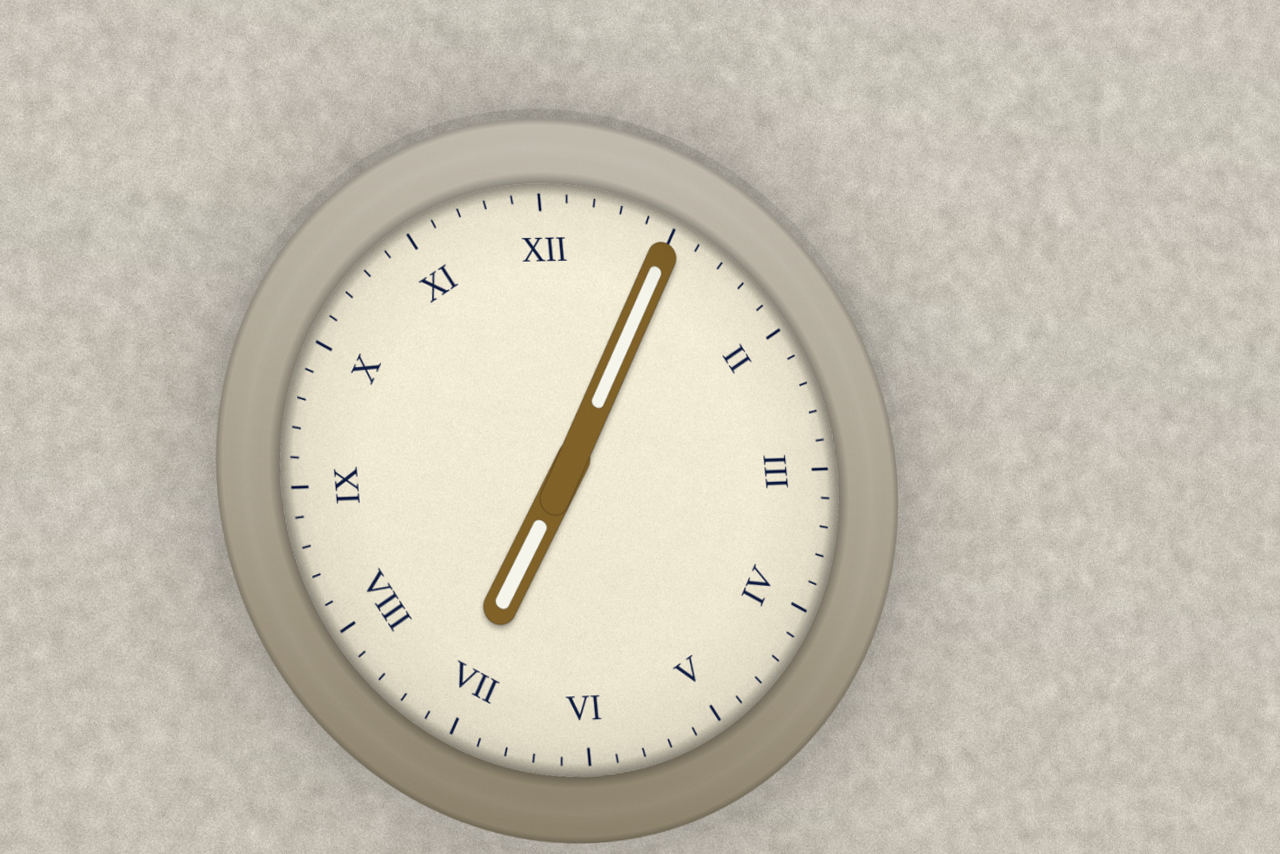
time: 7:05
